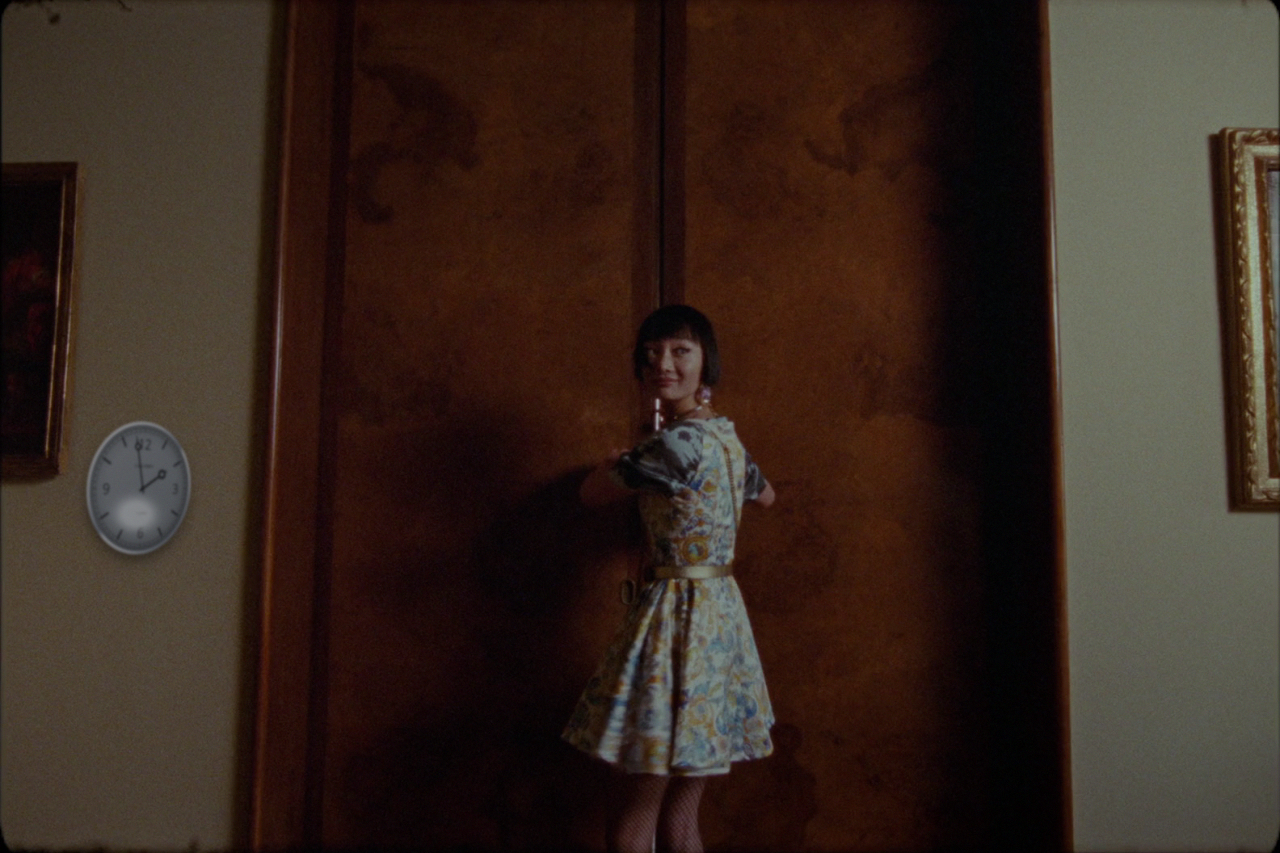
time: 1:58
